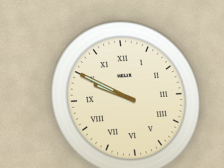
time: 9:50
